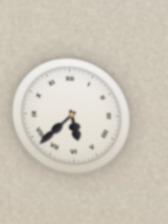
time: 5:38
